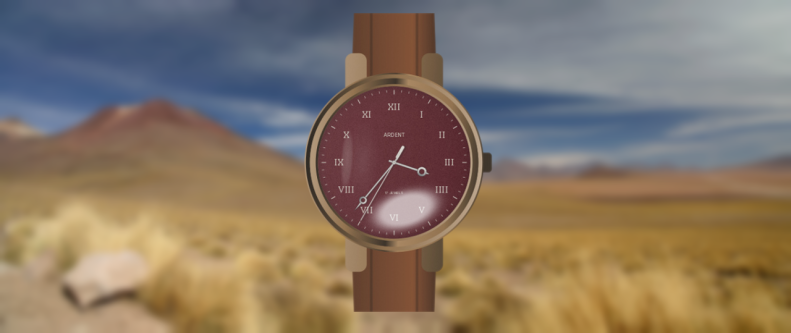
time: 3:36:35
